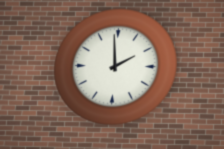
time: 1:59
